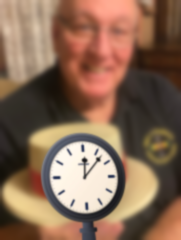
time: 12:07
